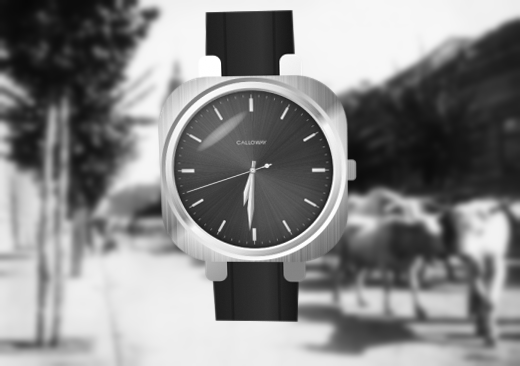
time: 6:30:42
